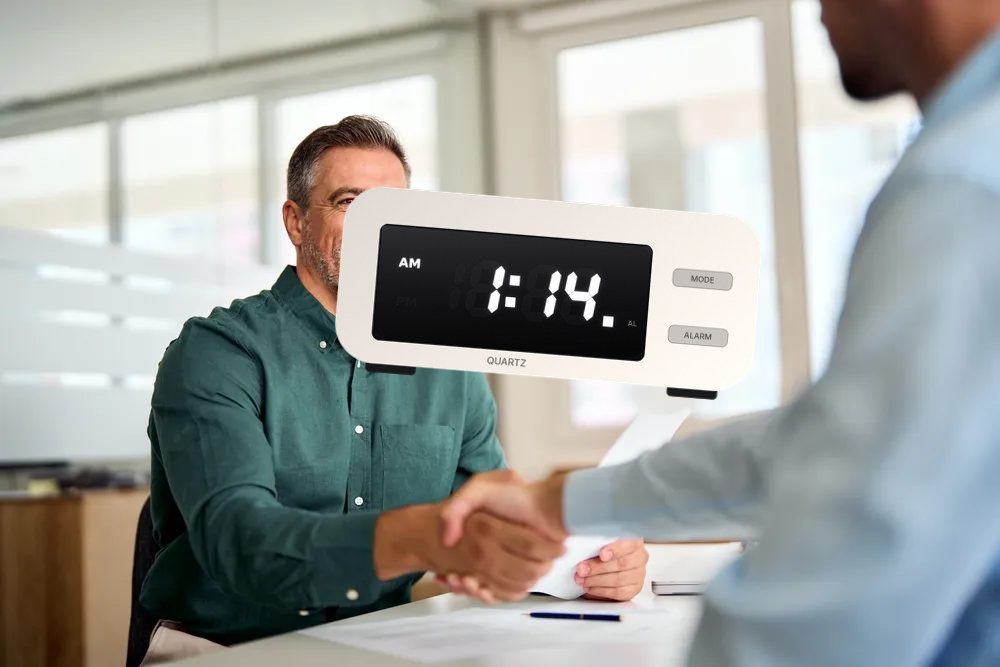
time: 1:14
